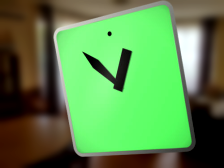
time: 12:53
